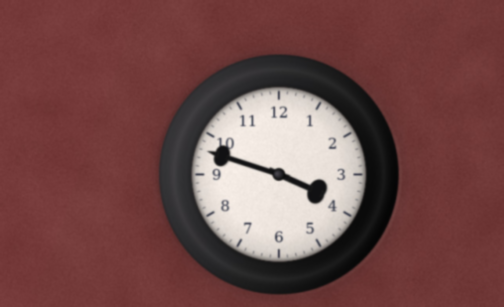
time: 3:48
